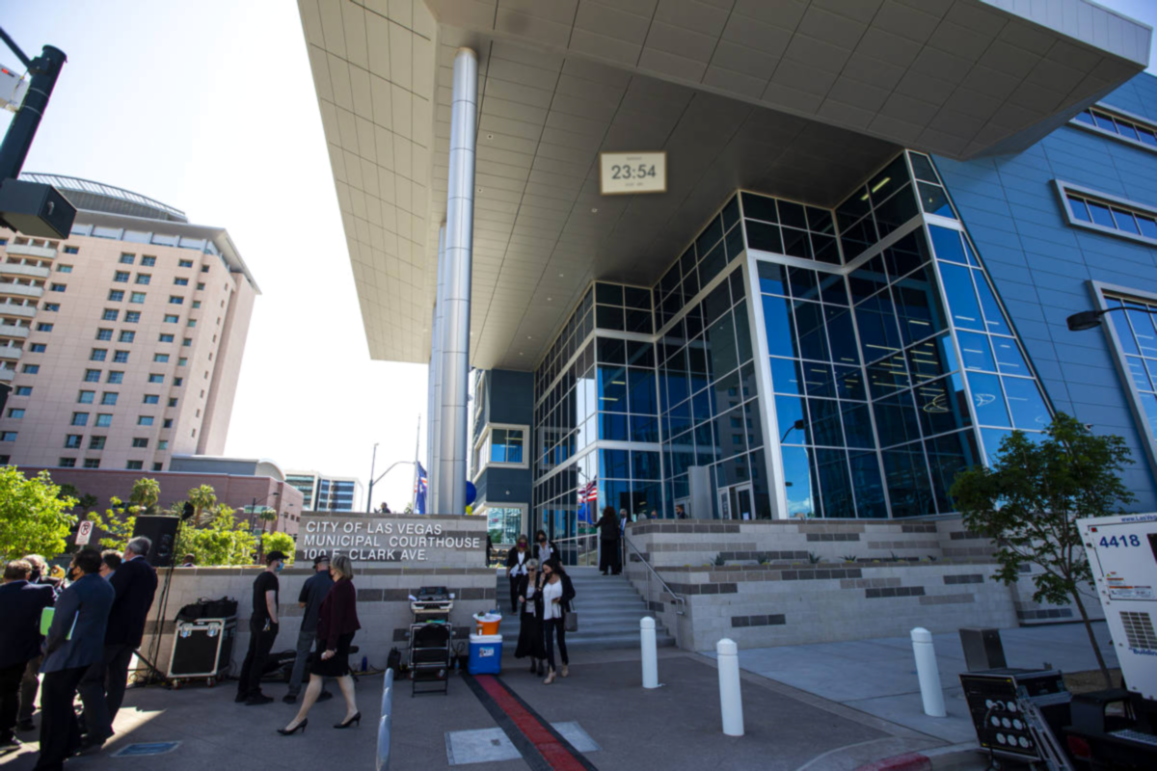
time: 23:54
